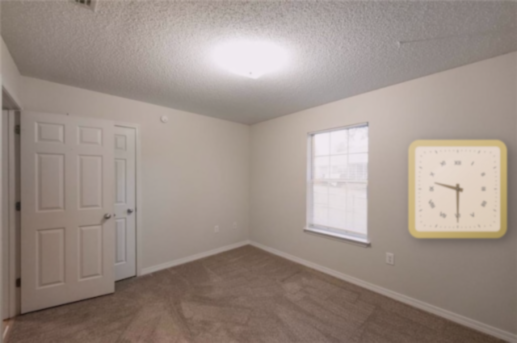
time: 9:30
